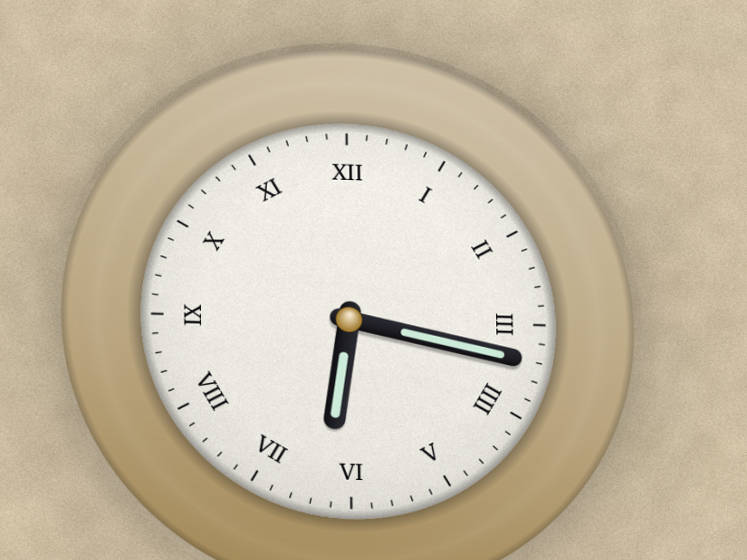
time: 6:17
